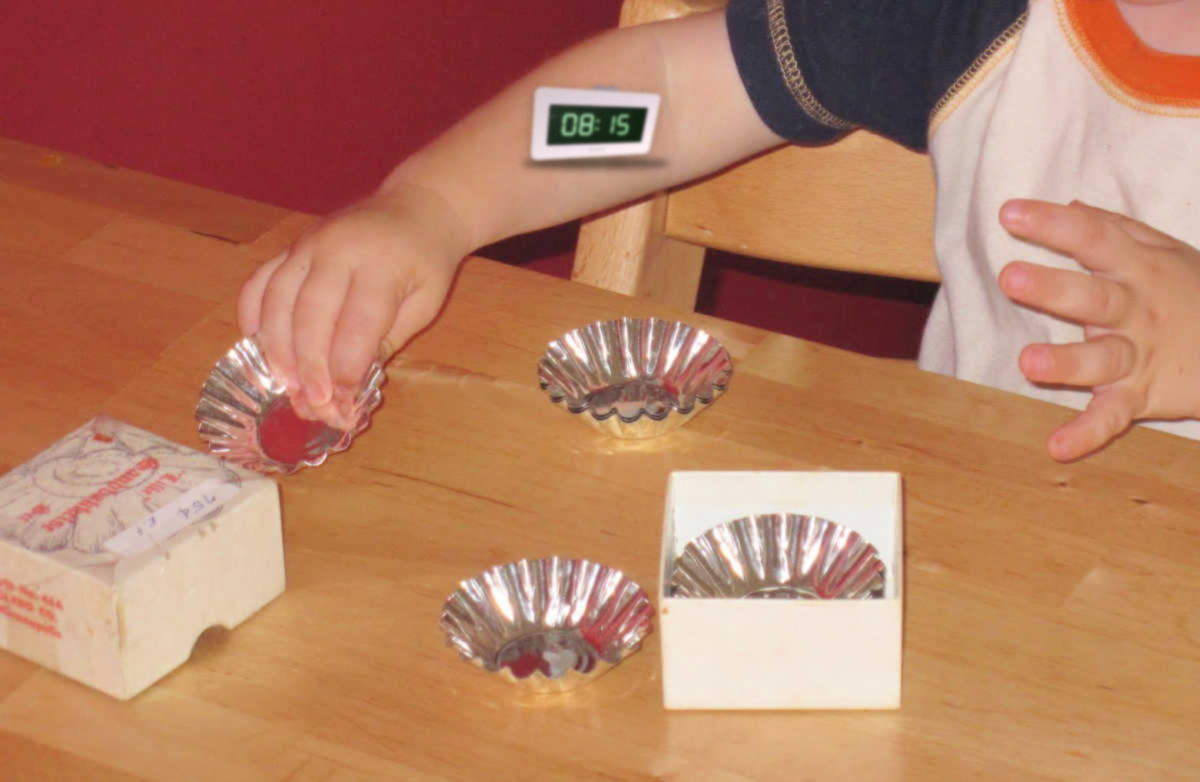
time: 8:15
